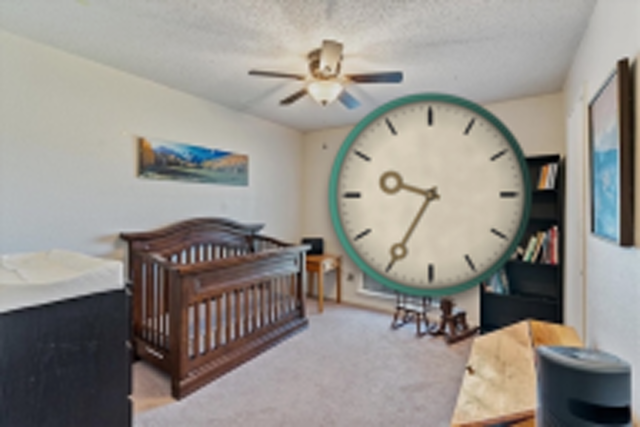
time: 9:35
